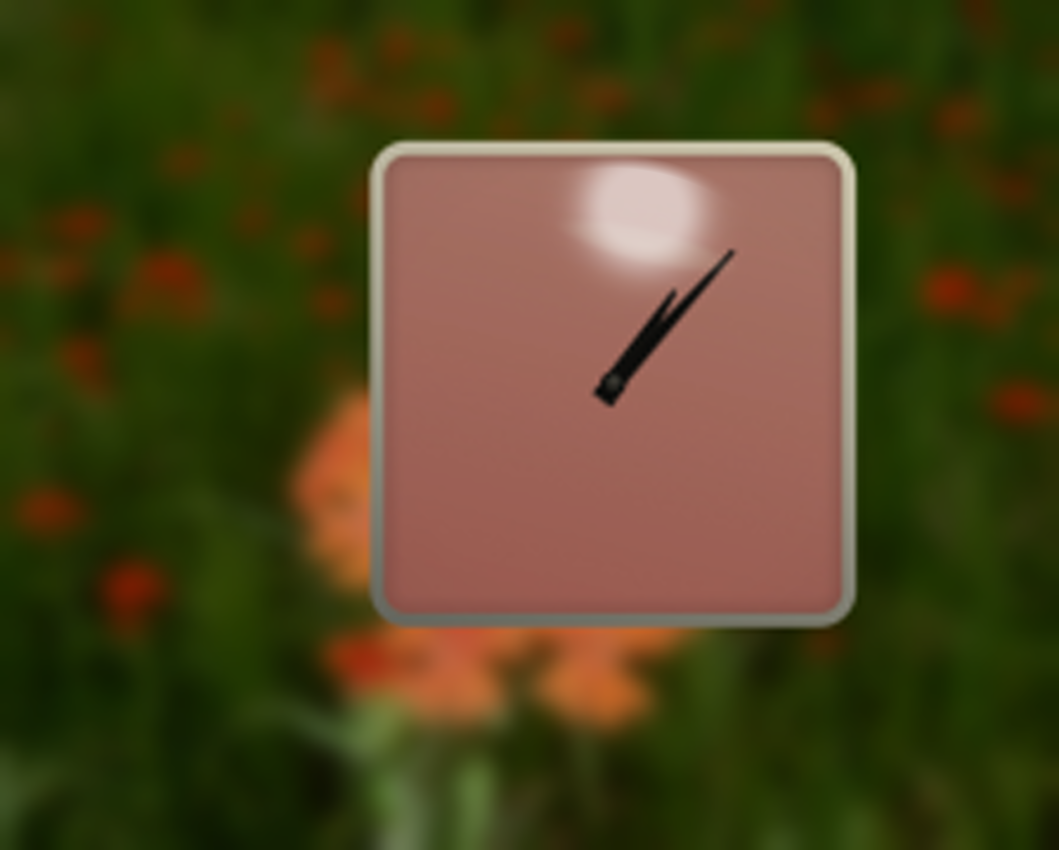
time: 1:07
